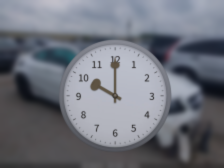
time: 10:00
